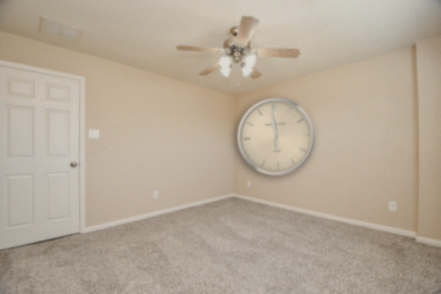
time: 5:59
